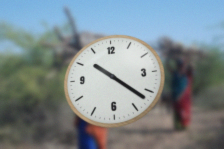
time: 10:22
